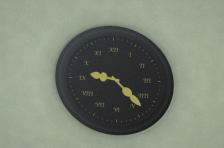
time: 9:23
